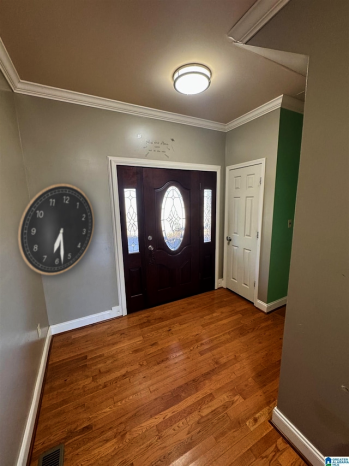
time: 6:28
